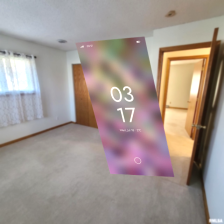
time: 3:17
